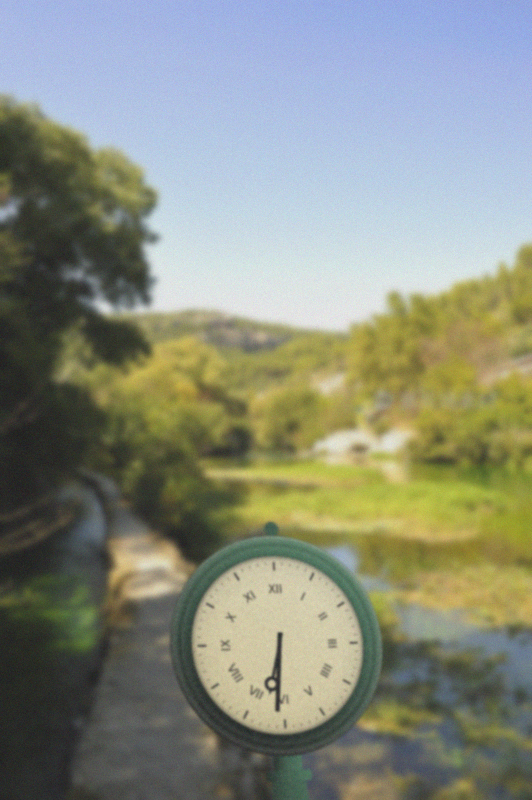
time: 6:31
